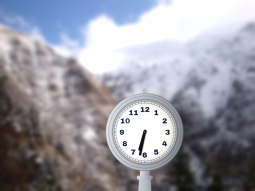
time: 6:32
